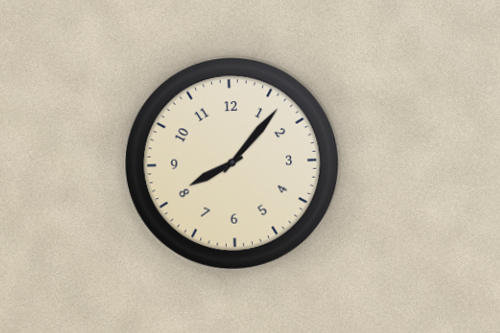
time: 8:07
